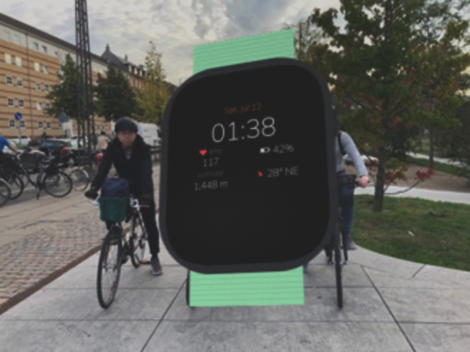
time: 1:38
